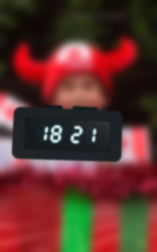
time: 18:21
